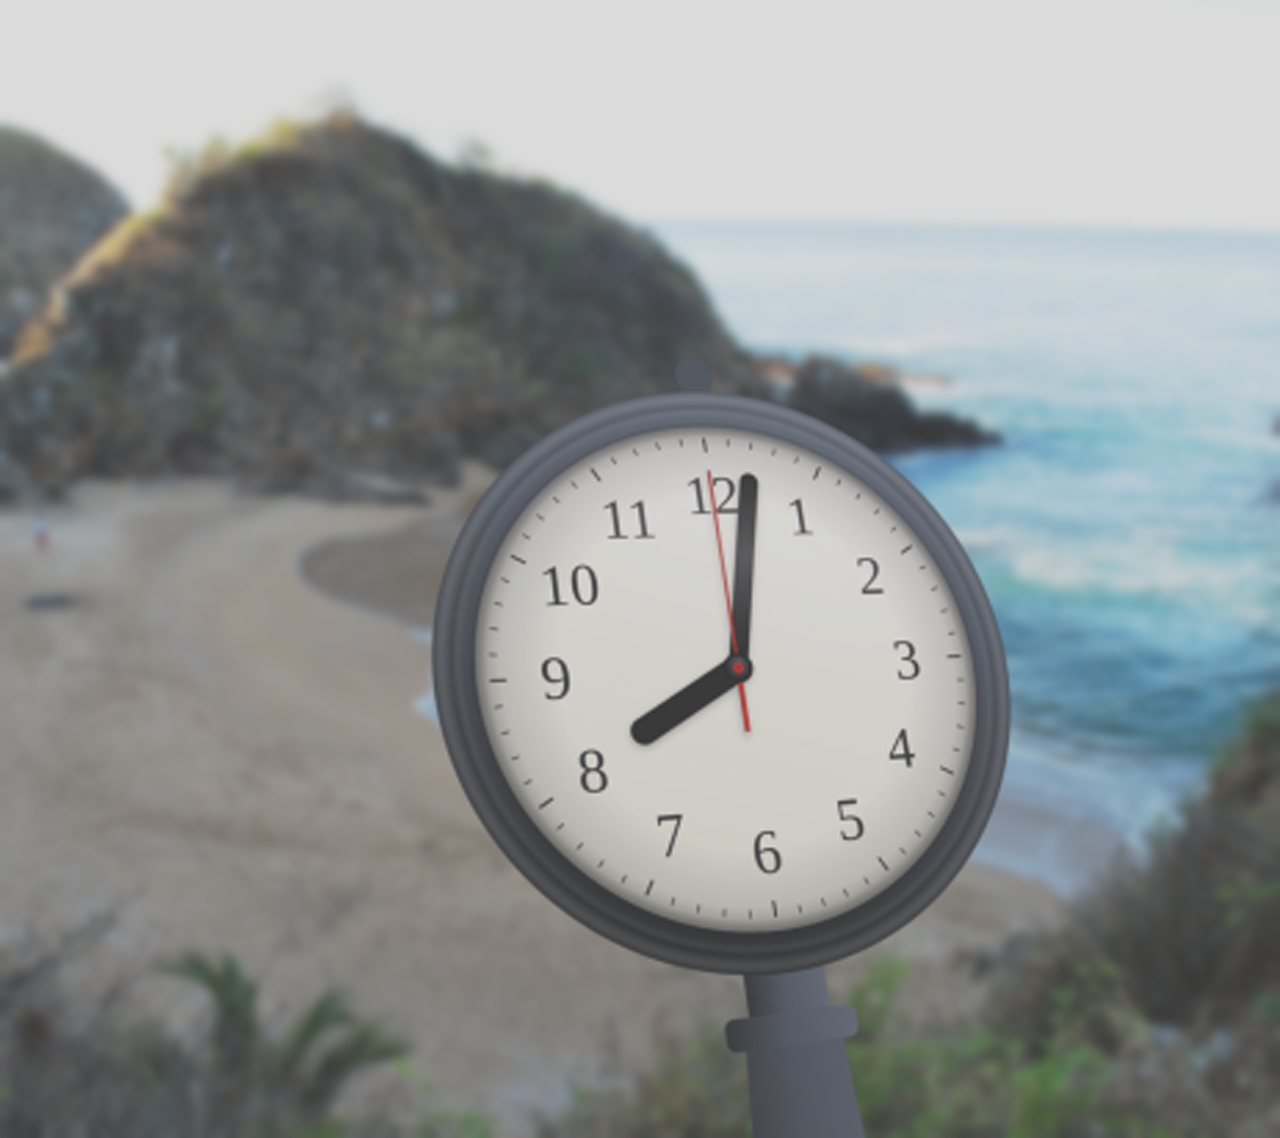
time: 8:02:00
